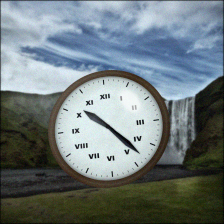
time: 10:23
